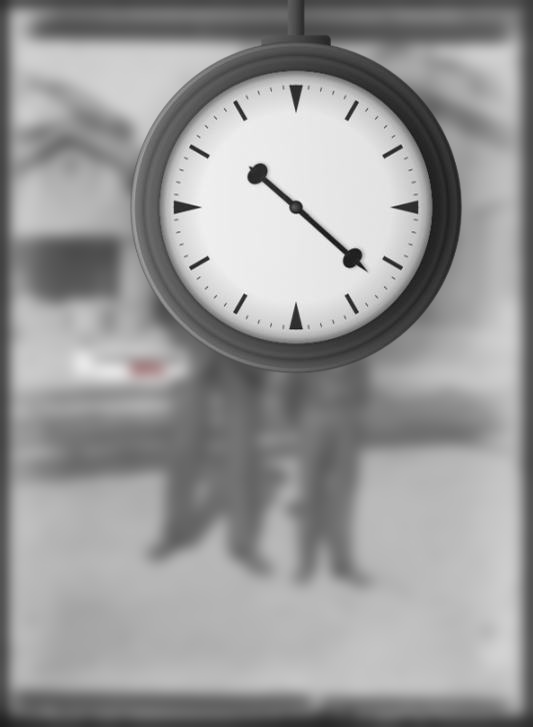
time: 10:22
